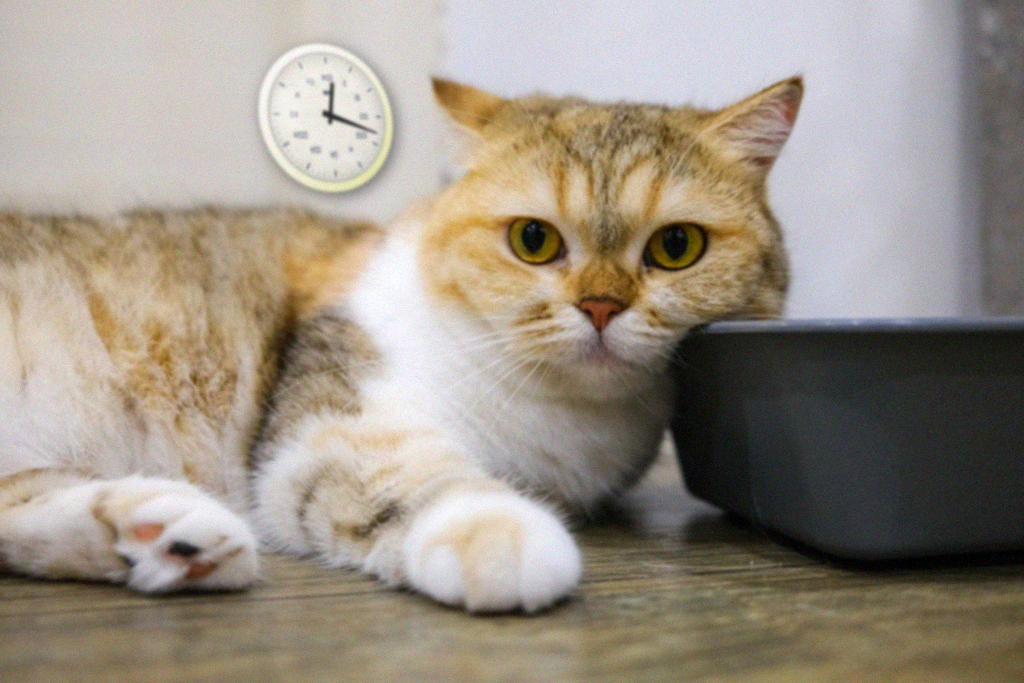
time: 12:18
